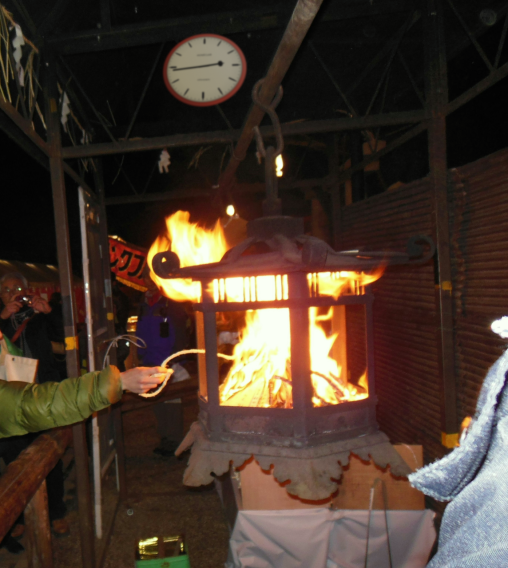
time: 2:44
